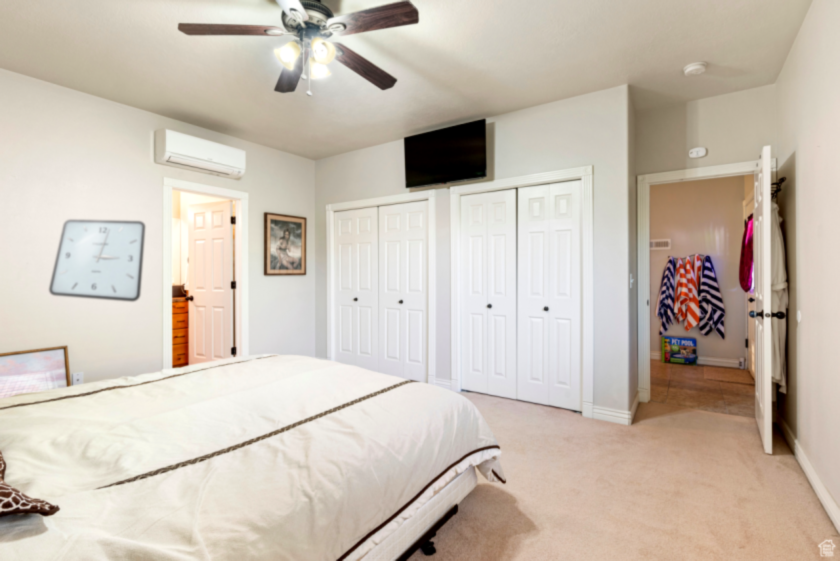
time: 3:02
